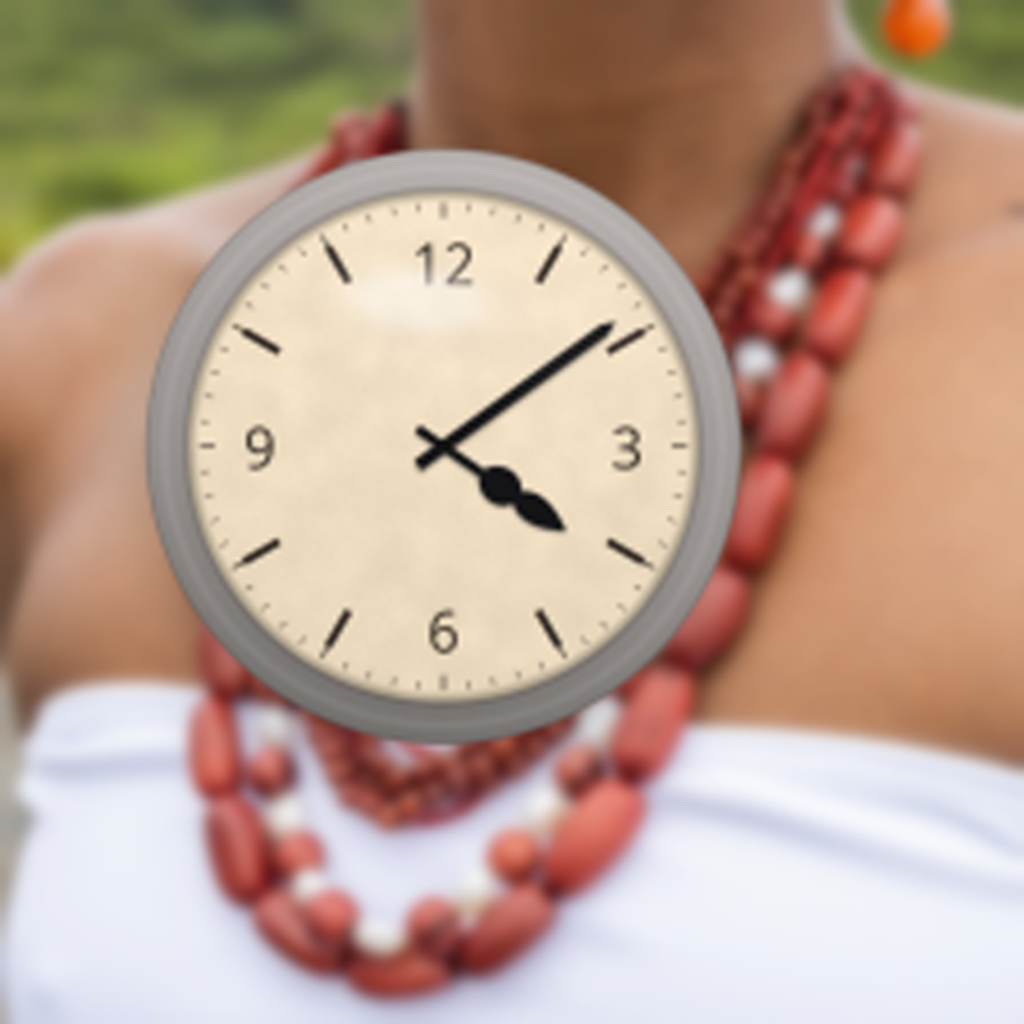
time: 4:09
